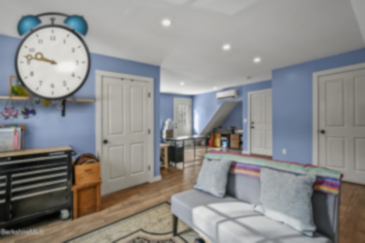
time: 9:47
